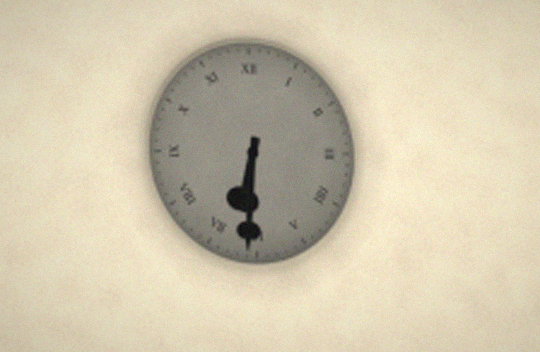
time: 6:31
